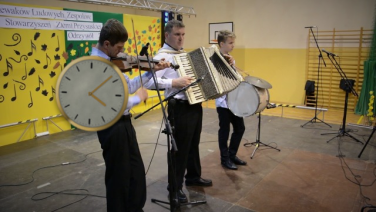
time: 4:08
